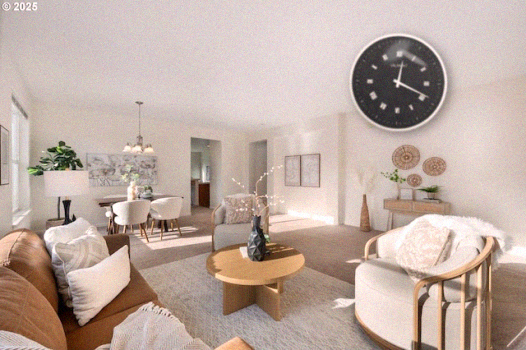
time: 12:19
